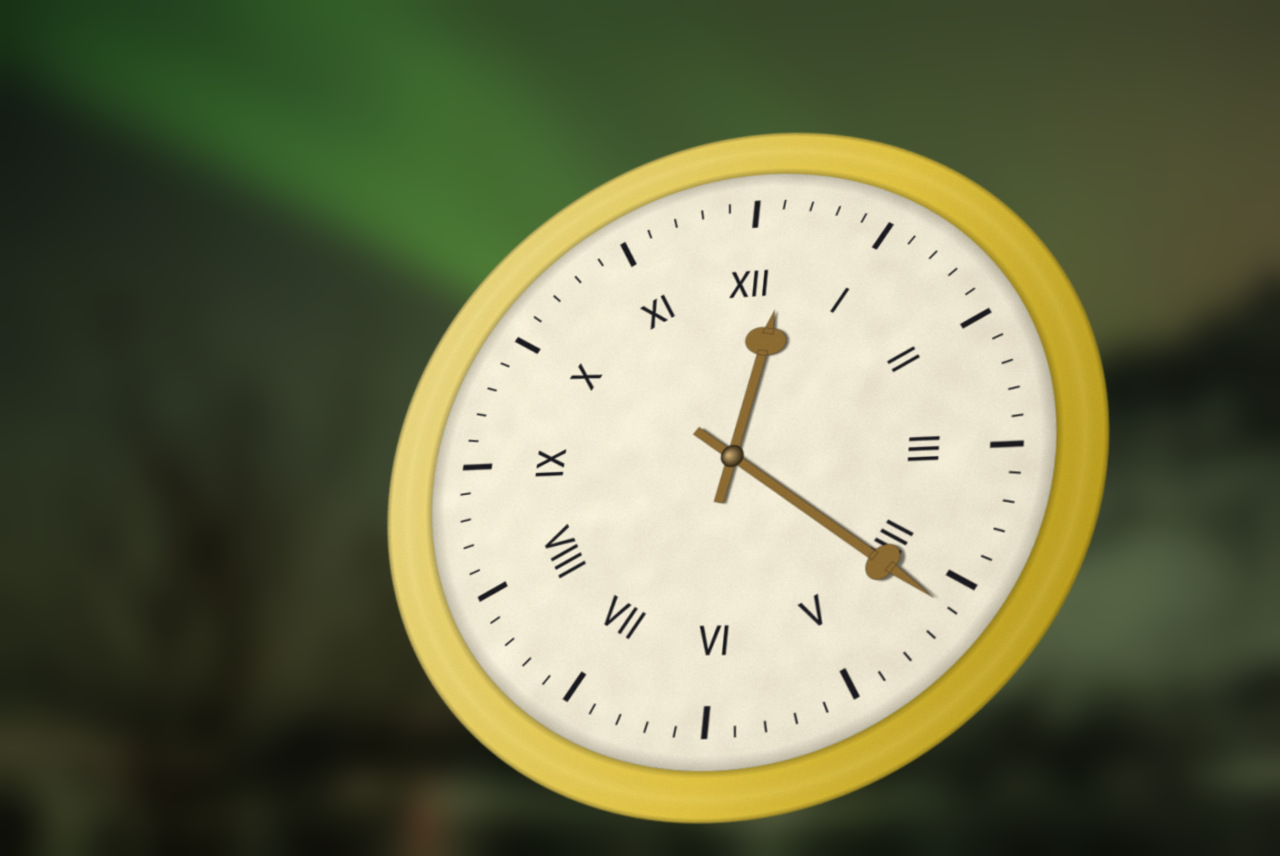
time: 12:21
